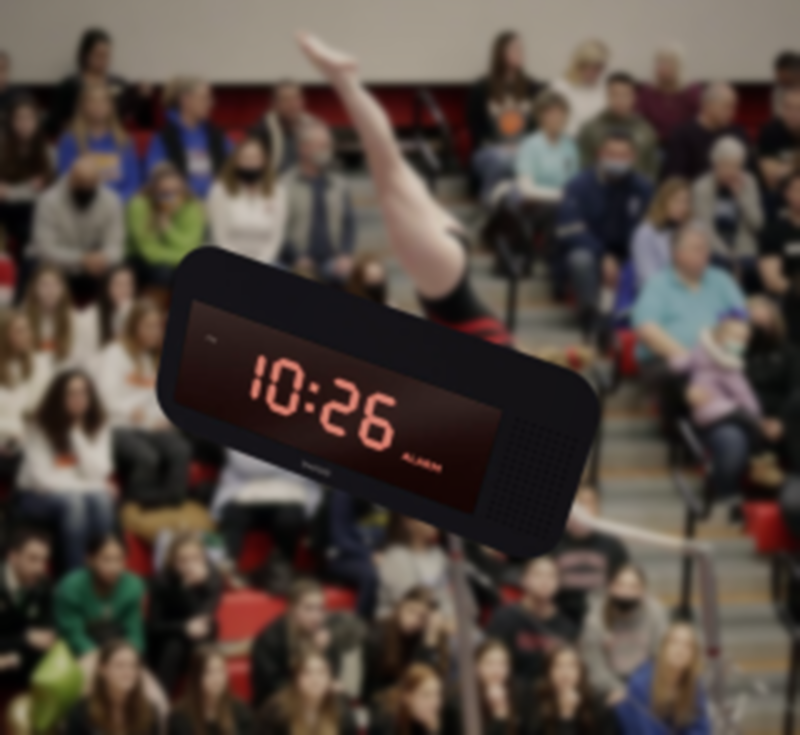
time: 10:26
